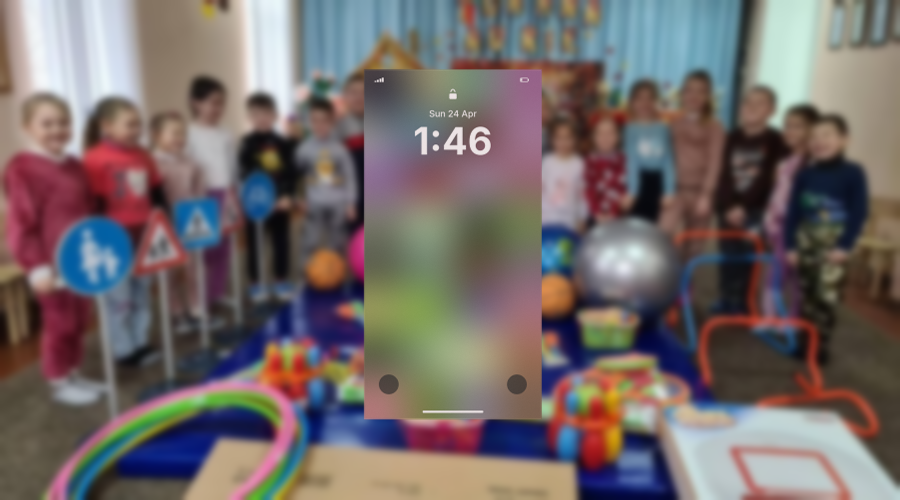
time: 1:46
